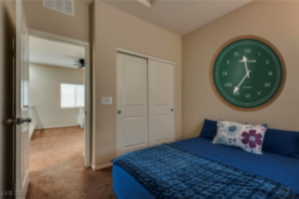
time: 11:36
